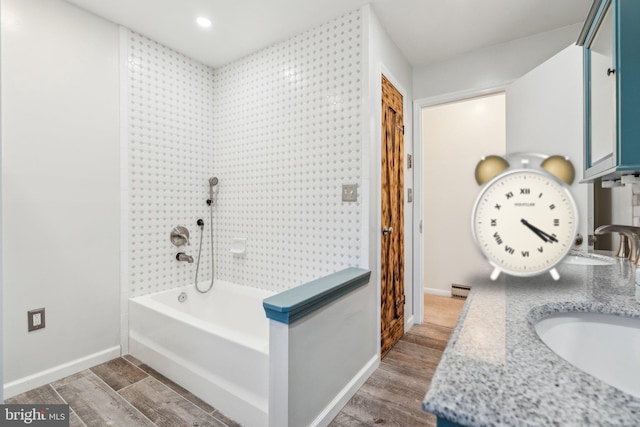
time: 4:20
